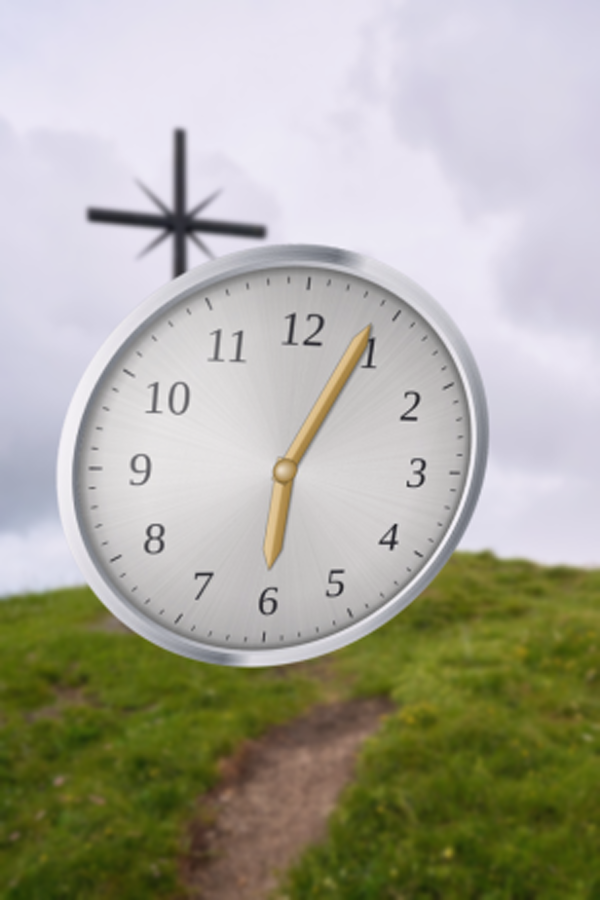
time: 6:04
